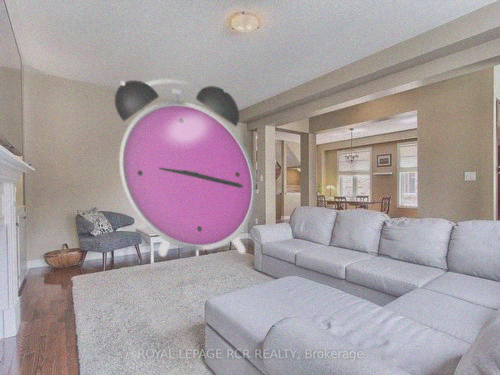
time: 9:17
